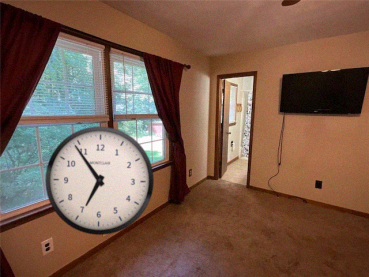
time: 6:54
